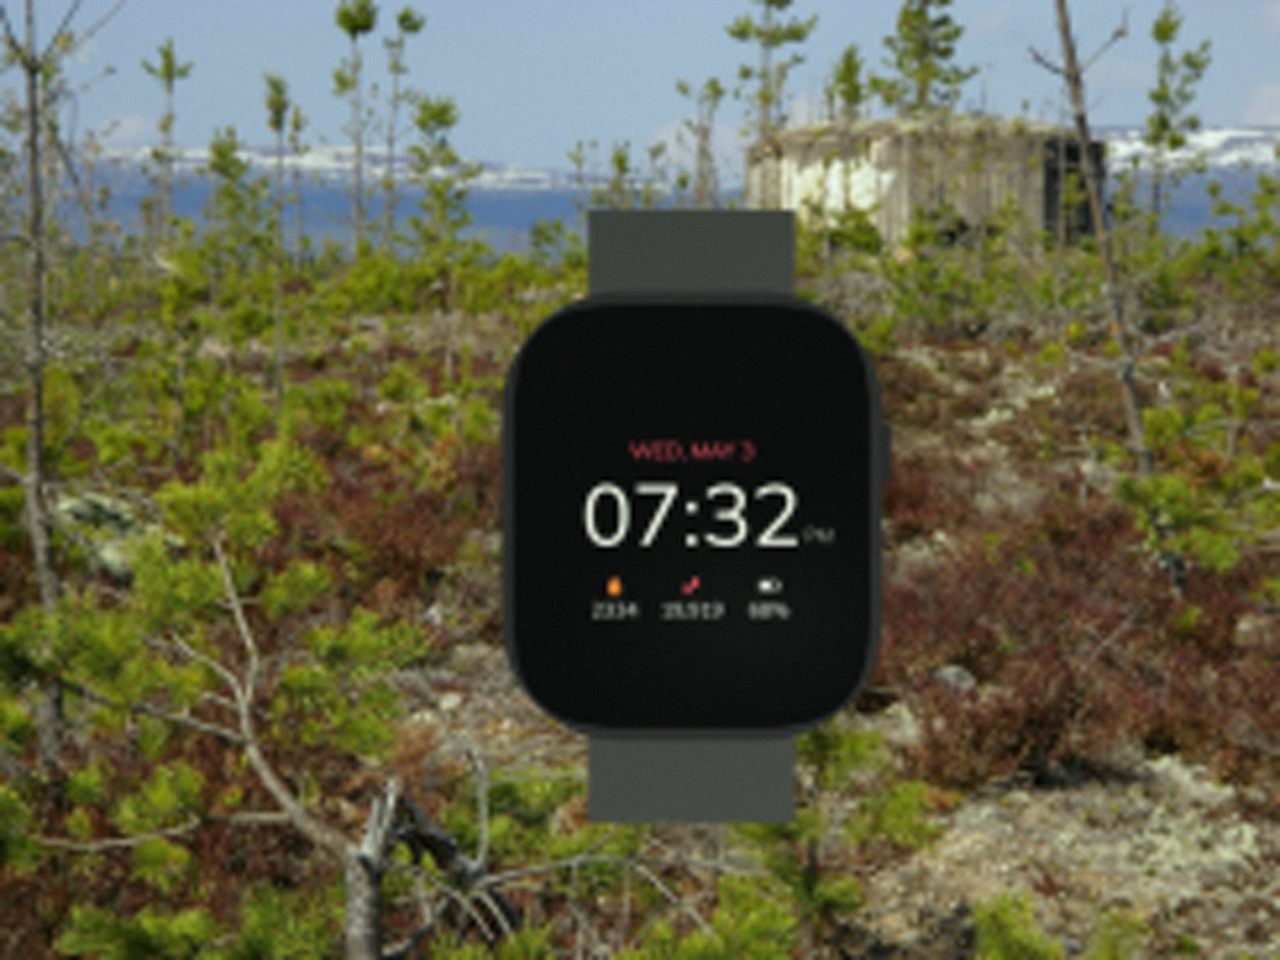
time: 7:32
